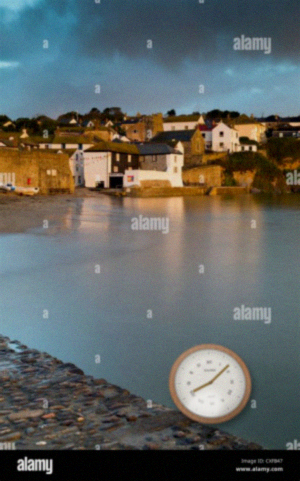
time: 8:08
